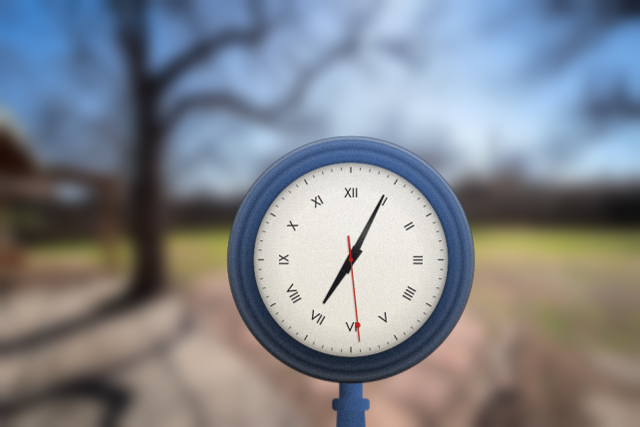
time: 7:04:29
